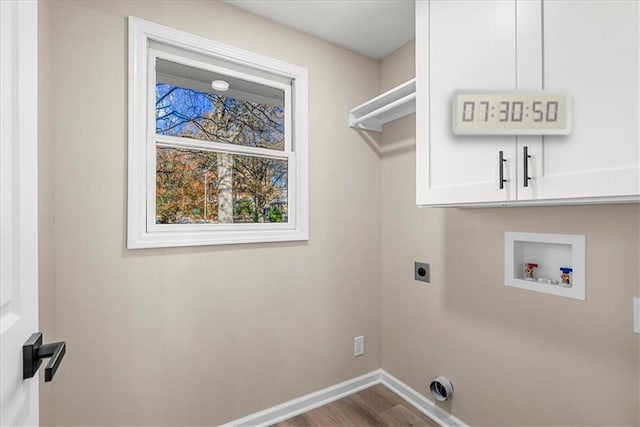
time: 7:30:50
